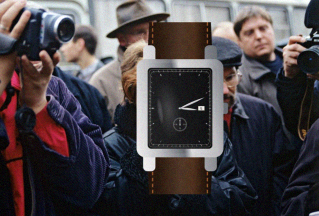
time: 3:11
